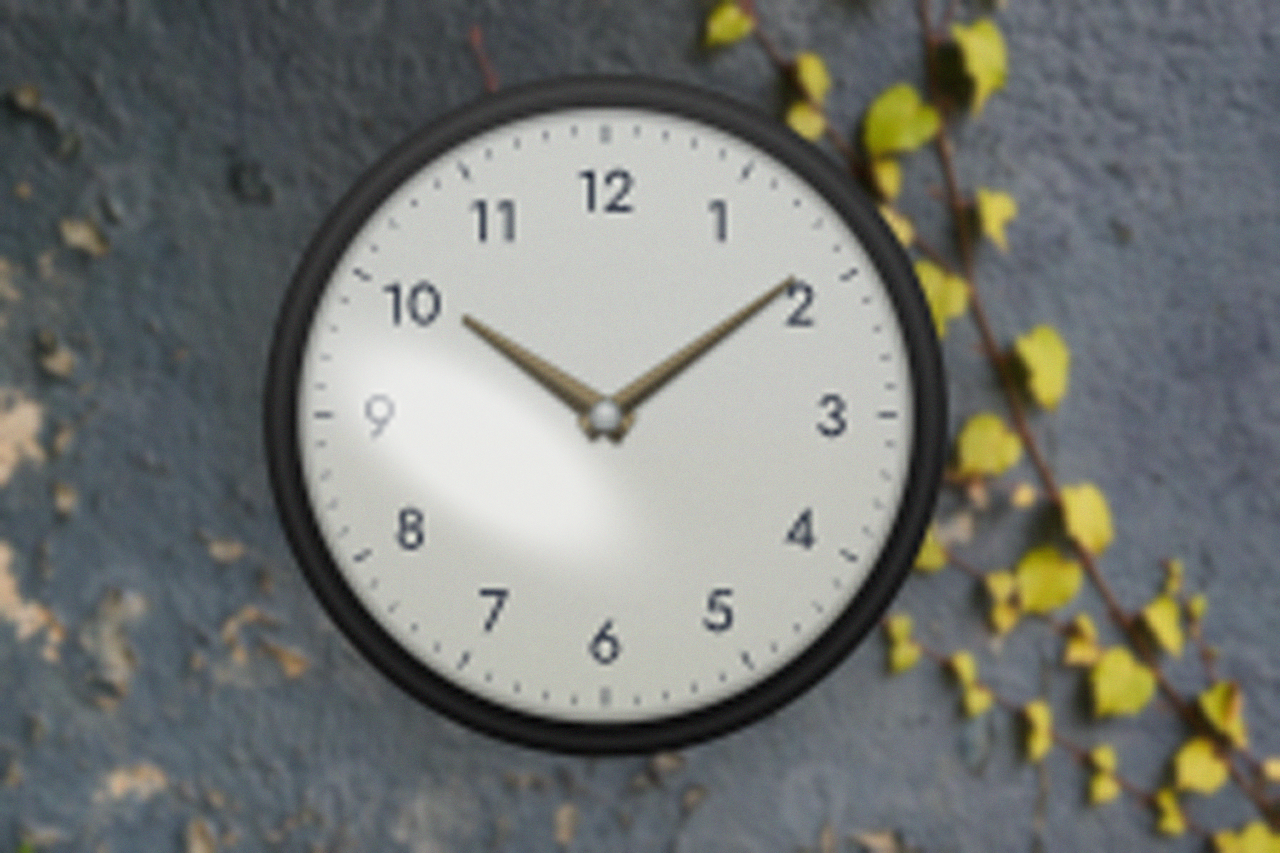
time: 10:09
